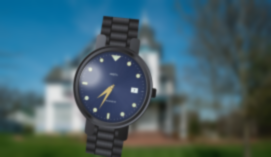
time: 7:34
